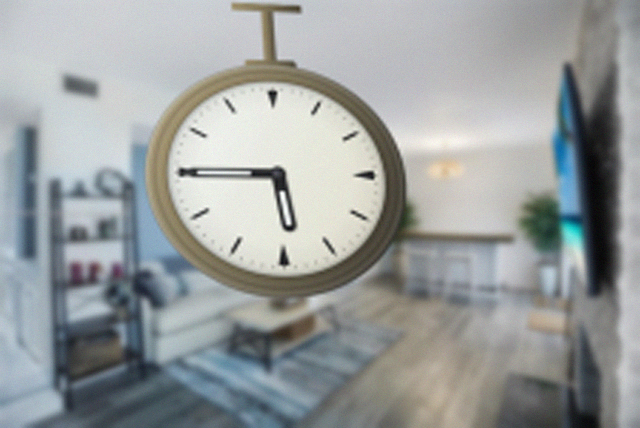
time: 5:45
